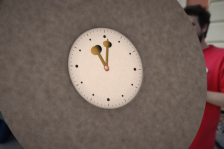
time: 11:01
